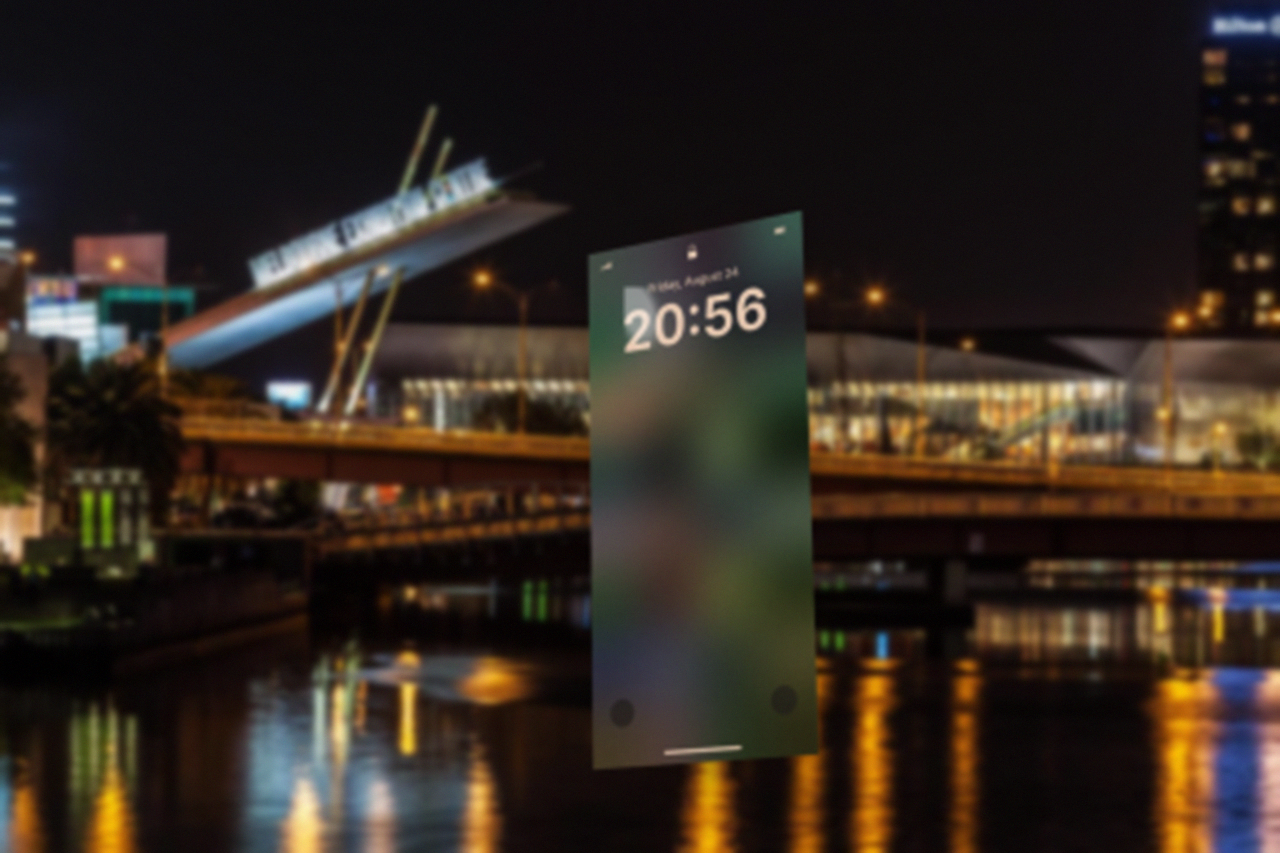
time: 20:56
